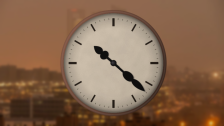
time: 10:22
